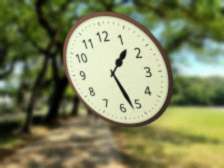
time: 1:27
